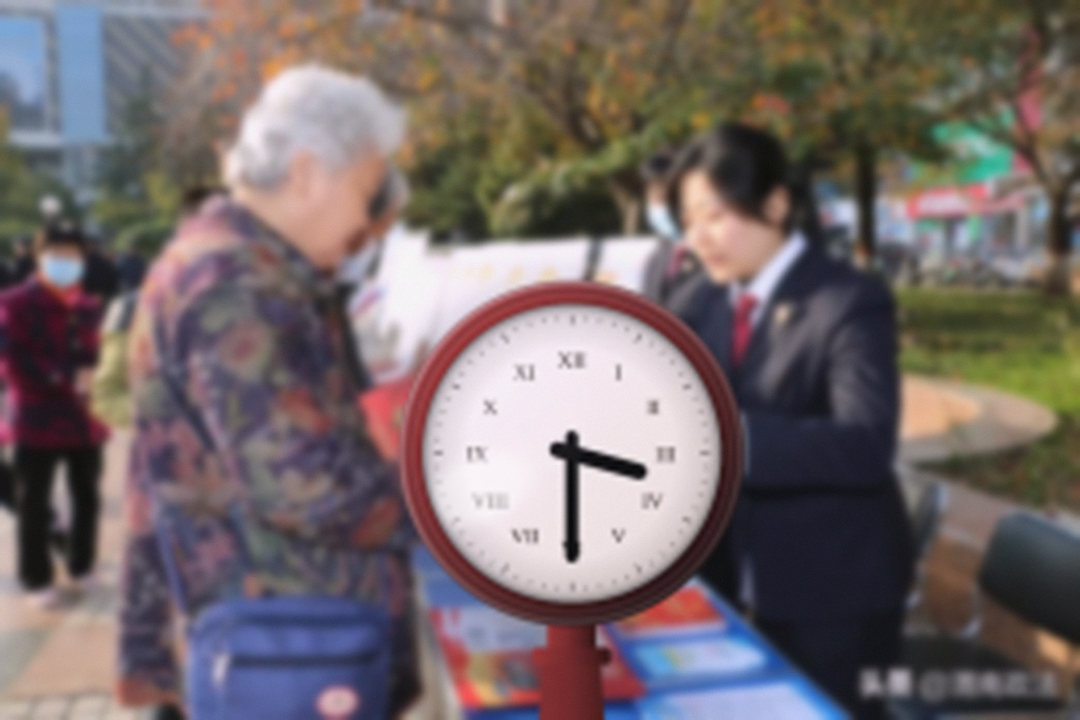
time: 3:30
